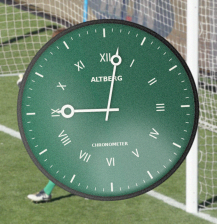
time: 9:02
